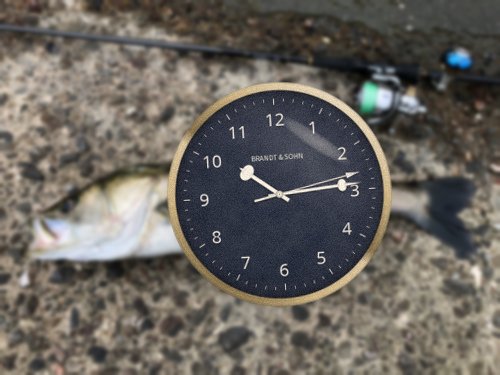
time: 10:14:13
